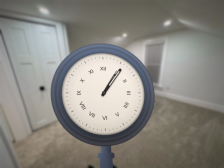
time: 1:06
